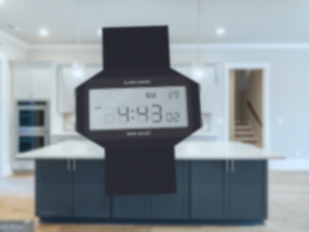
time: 4:43
